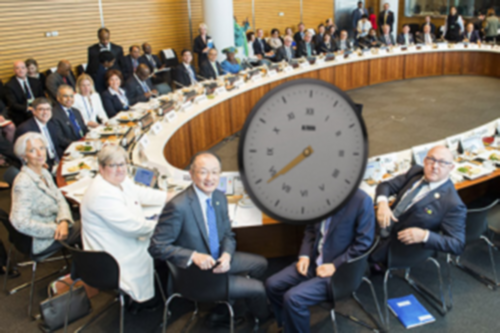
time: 7:39
